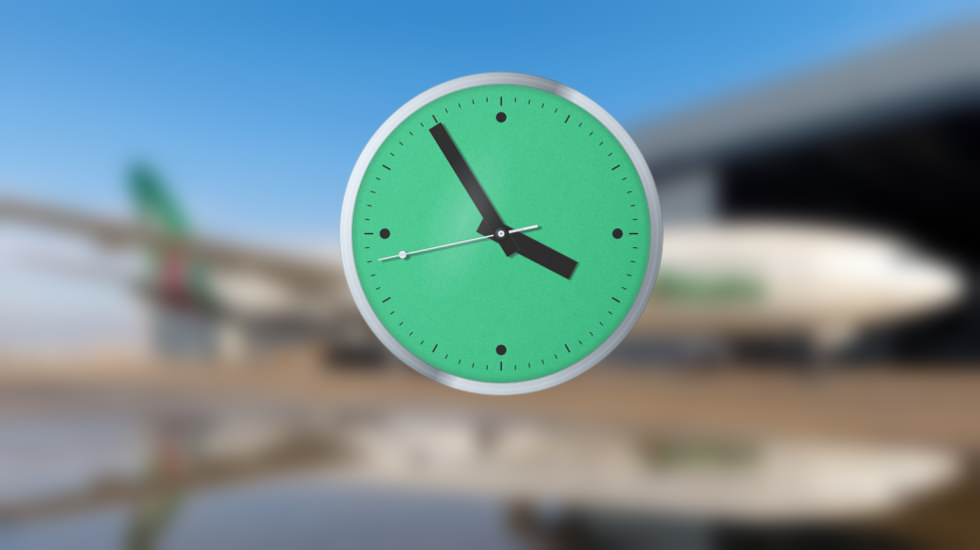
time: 3:54:43
